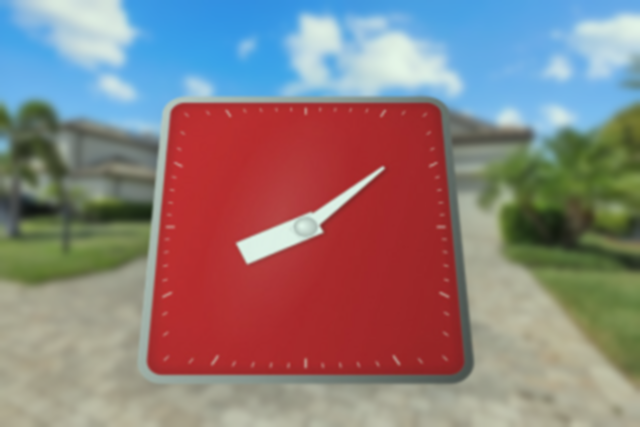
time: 8:08
